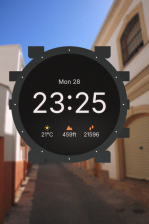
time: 23:25
